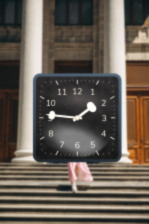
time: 1:46
